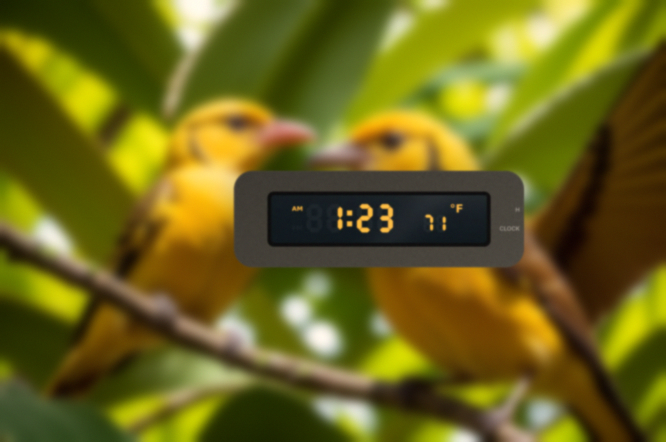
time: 1:23
